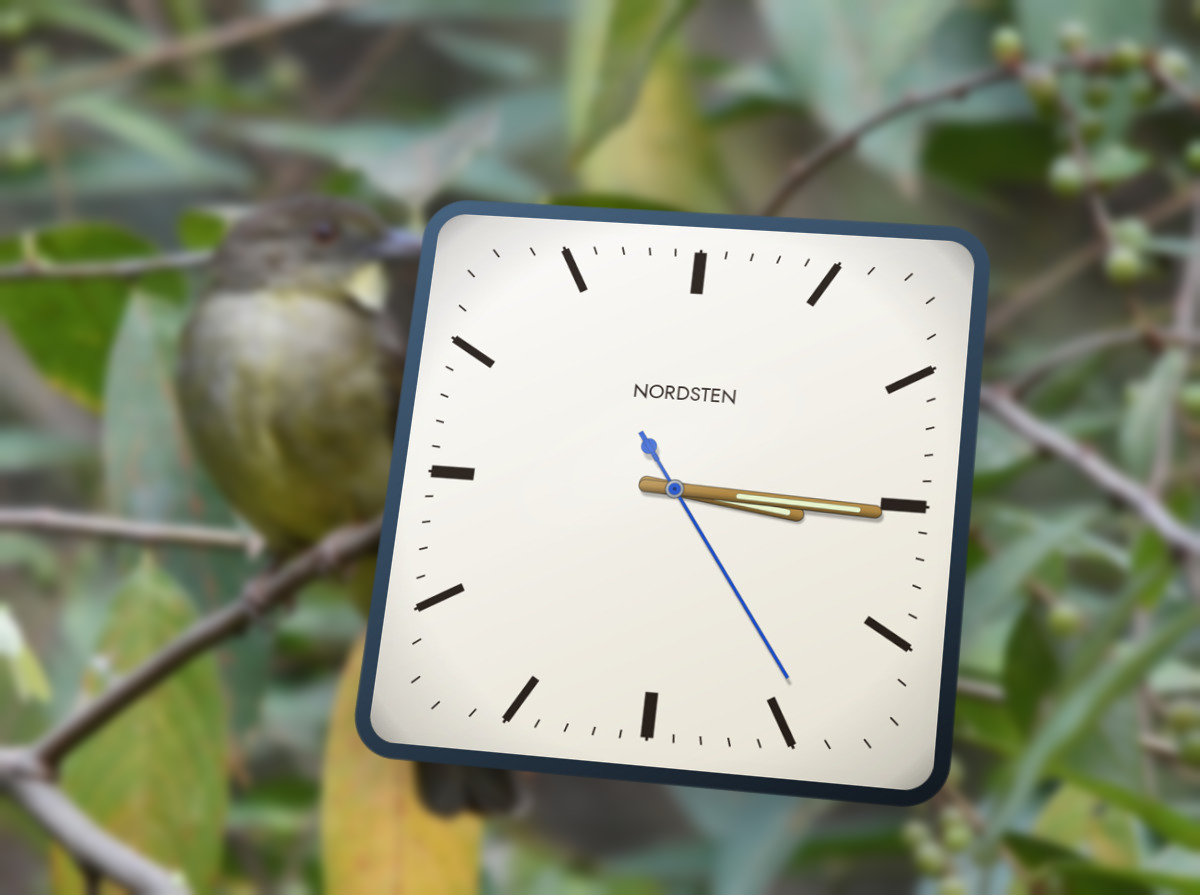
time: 3:15:24
